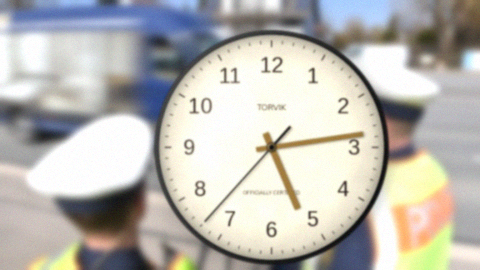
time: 5:13:37
